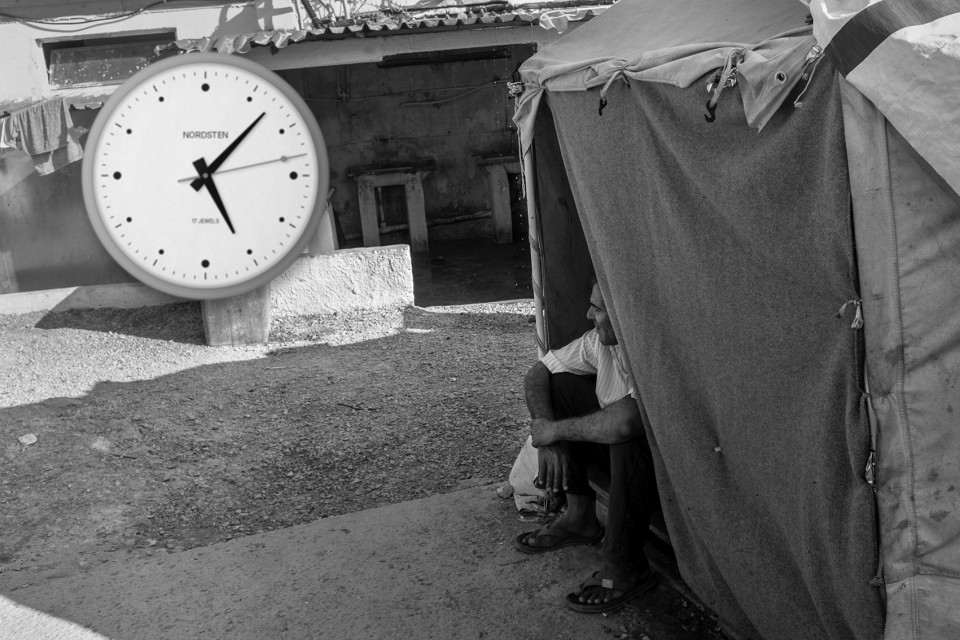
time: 5:07:13
